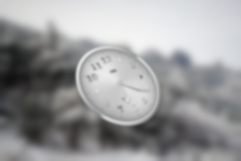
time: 6:21
